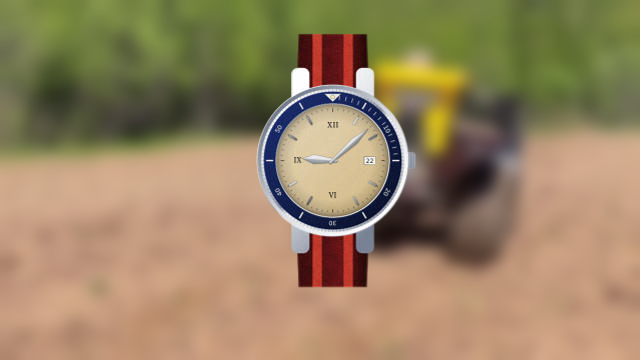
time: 9:08
